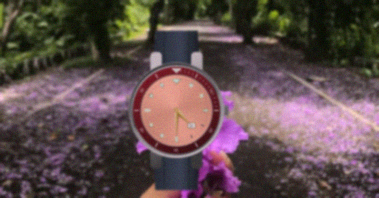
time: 4:30
